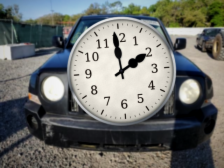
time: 1:59
